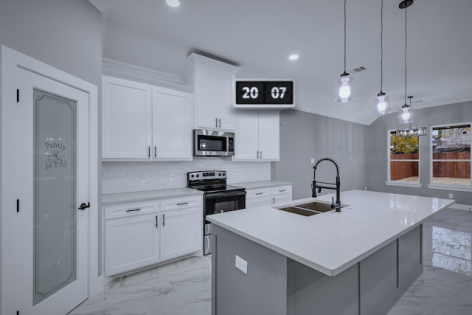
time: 20:07
